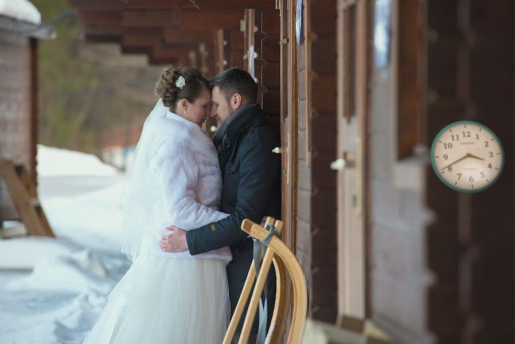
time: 3:41
